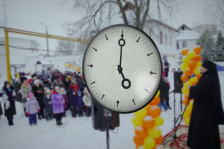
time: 5:00
